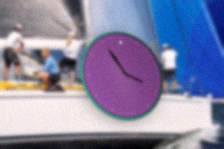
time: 3:55
